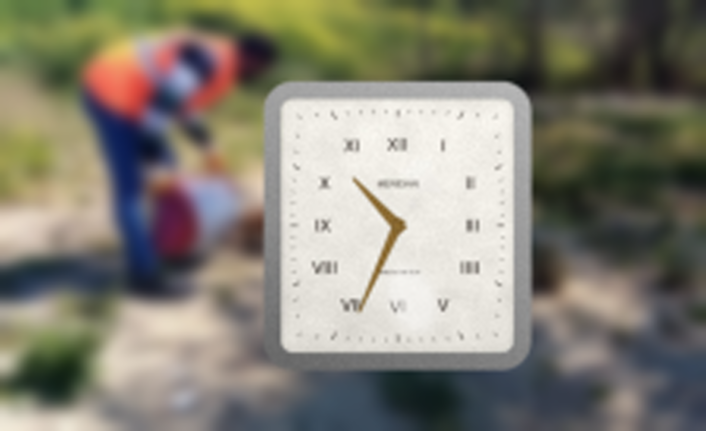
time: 10:34
